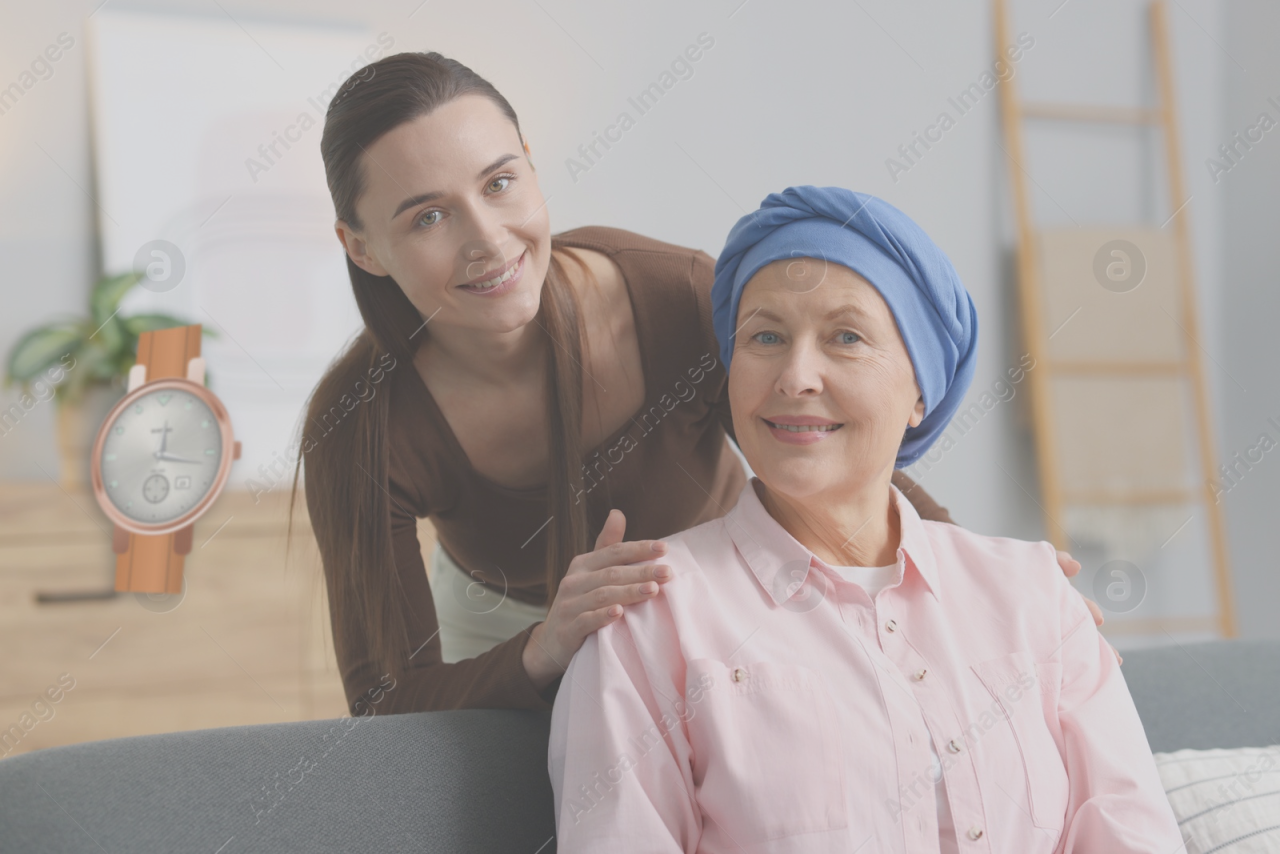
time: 12:17
